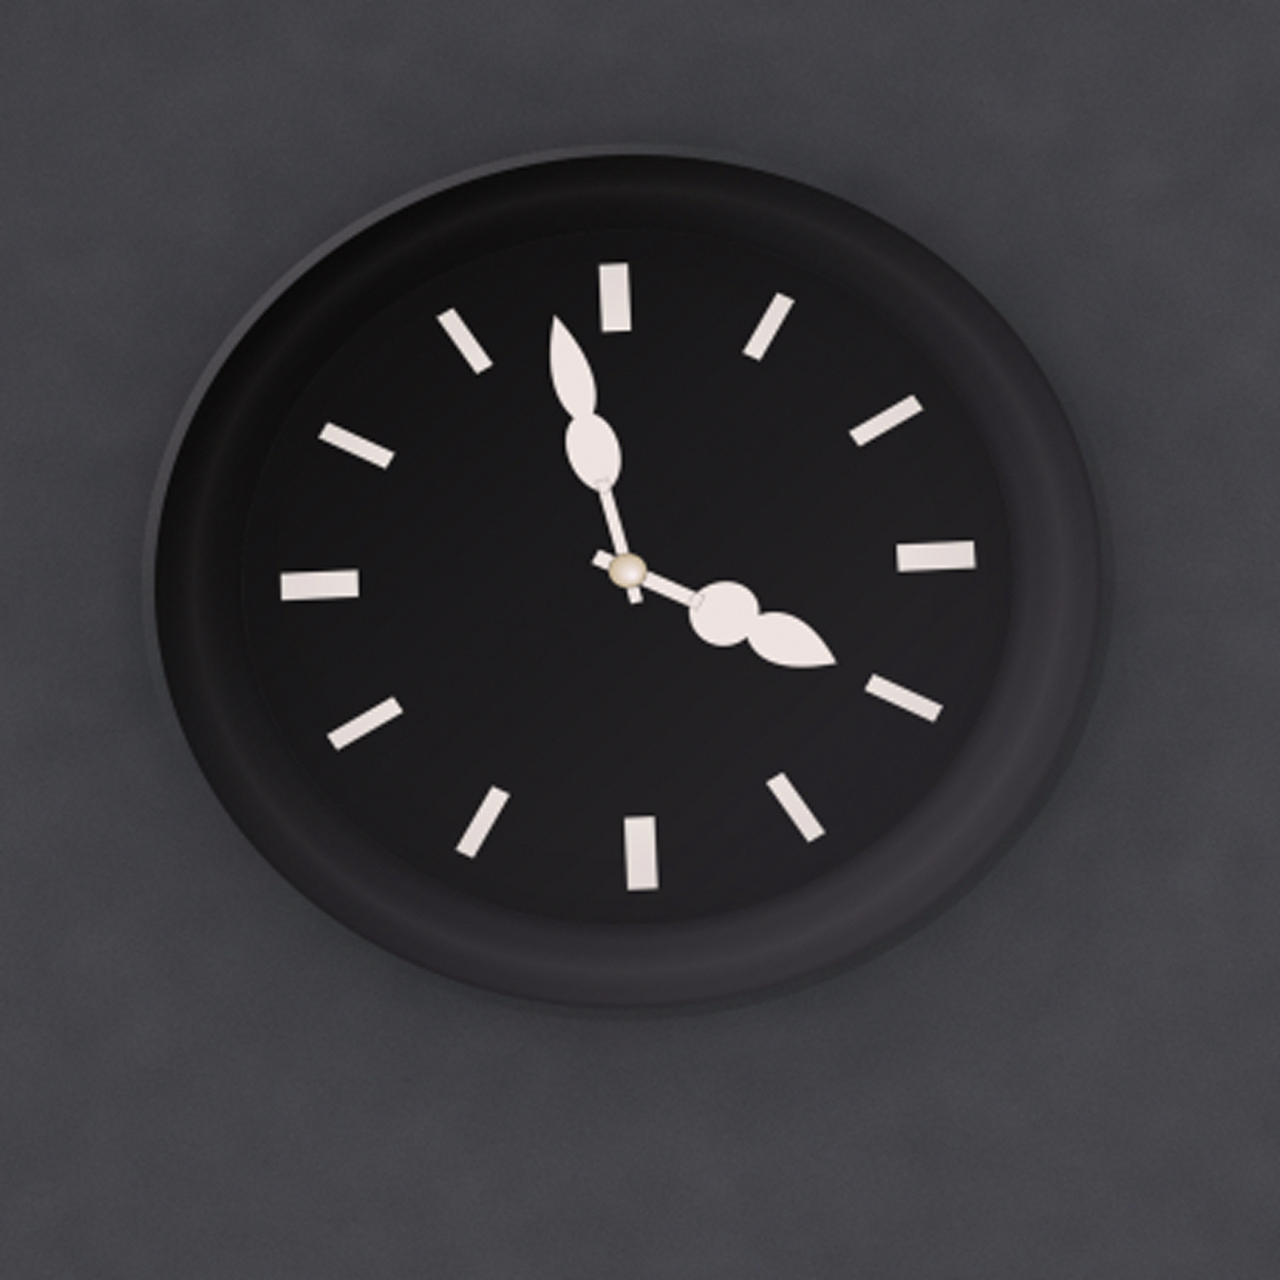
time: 3:58
